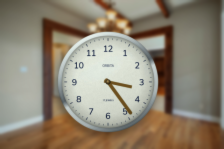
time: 3:24
